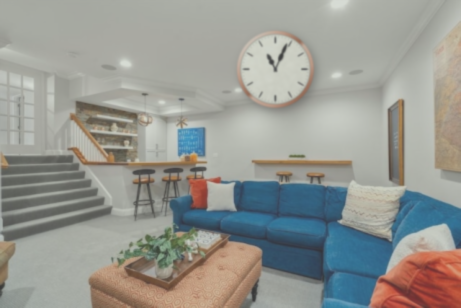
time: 11:04
